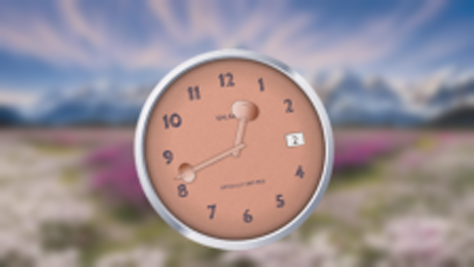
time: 12:42
